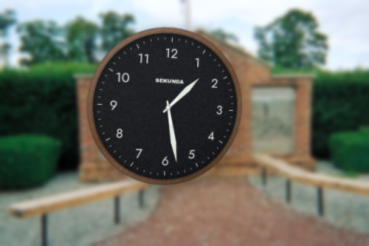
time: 1:28
